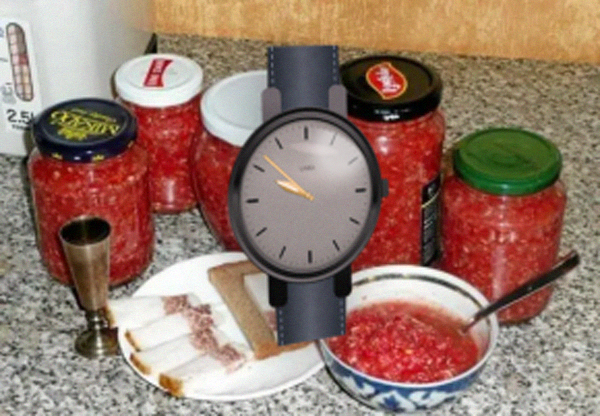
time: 9:52
